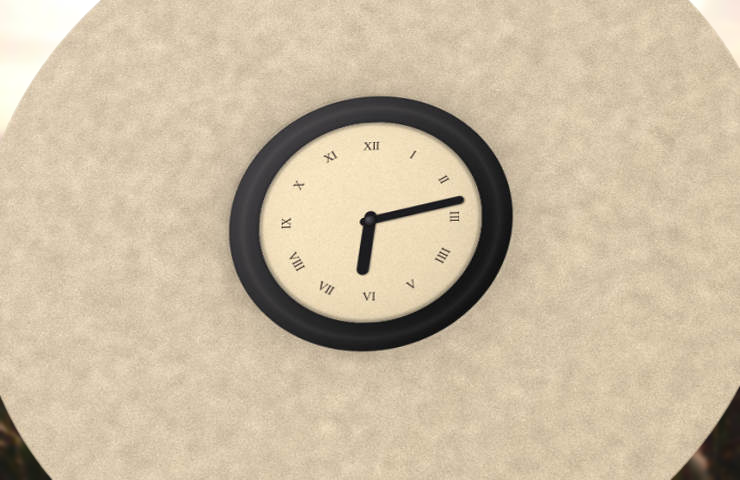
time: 6:13
